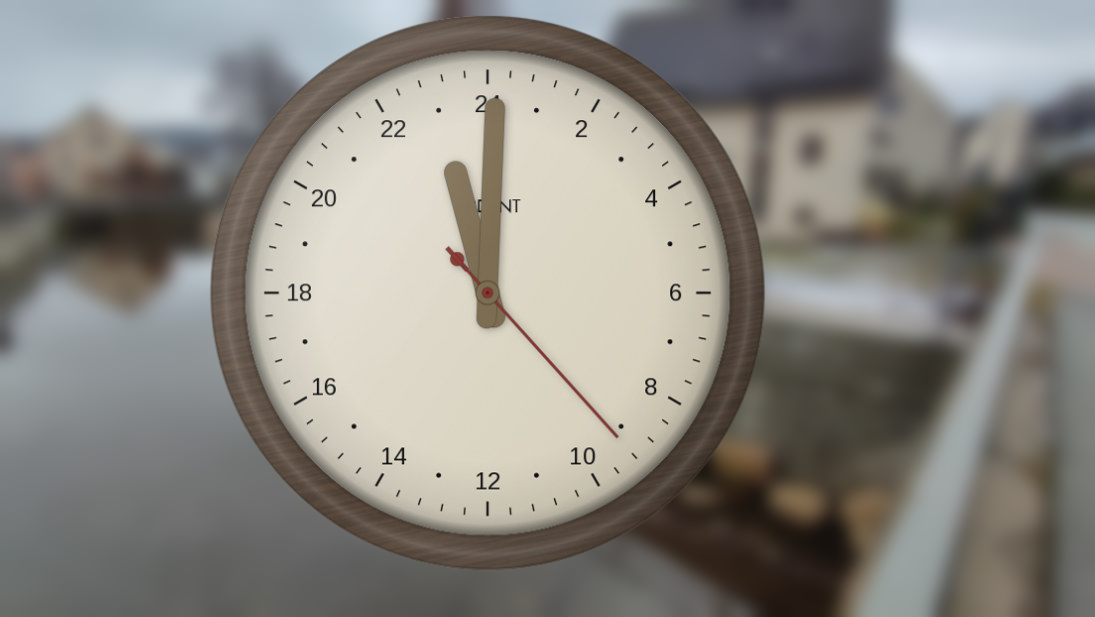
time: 23:00:23
